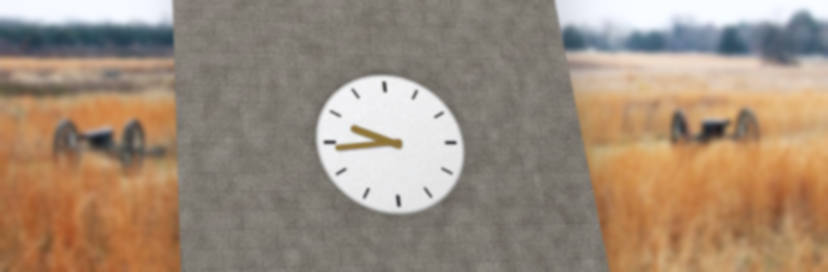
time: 9:44
